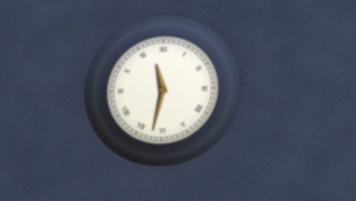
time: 11:32
